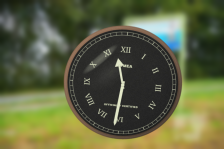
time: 11:31
